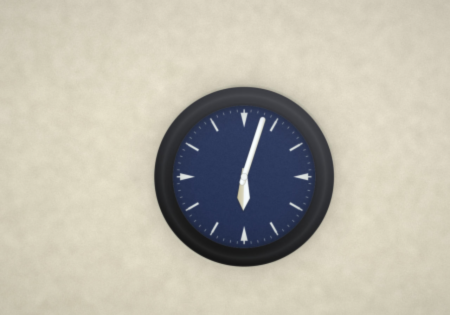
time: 6:03
